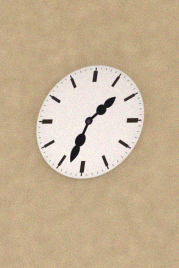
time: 1:33
